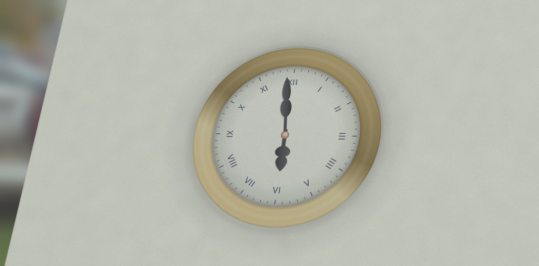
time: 5:59
